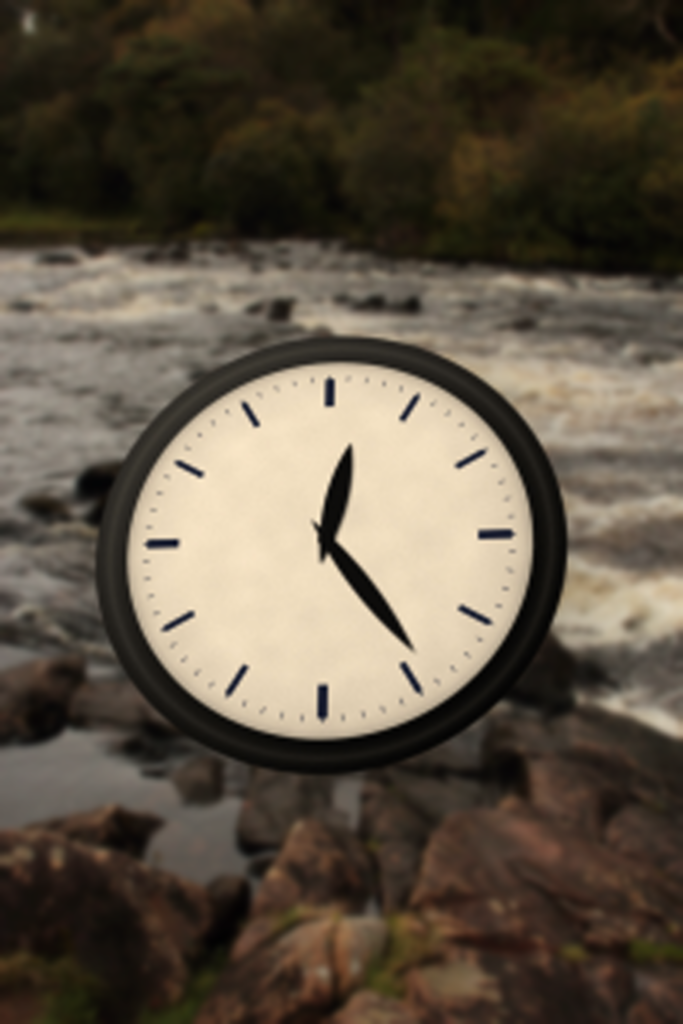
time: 12:24
